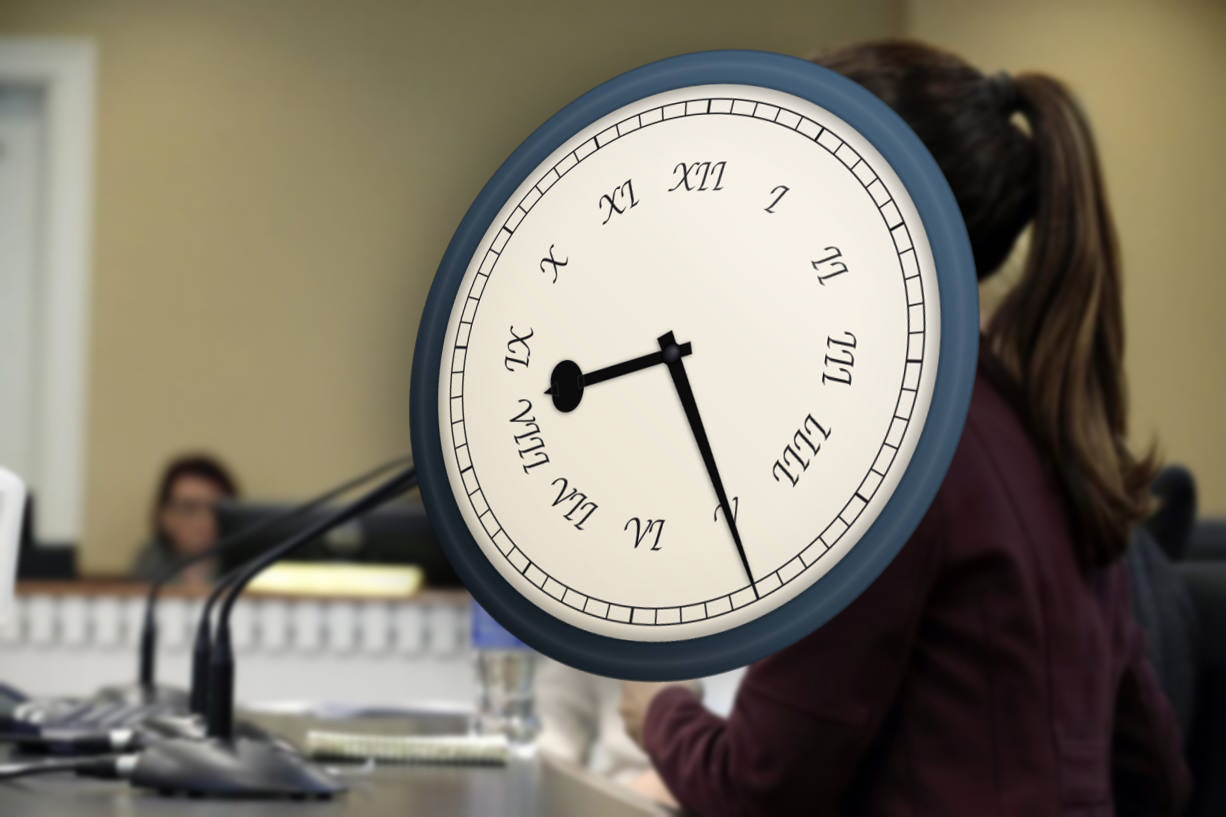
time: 8:25
